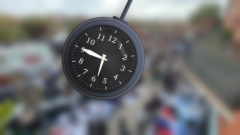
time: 5:45
